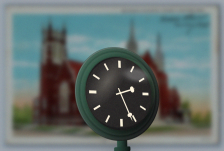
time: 2:26
